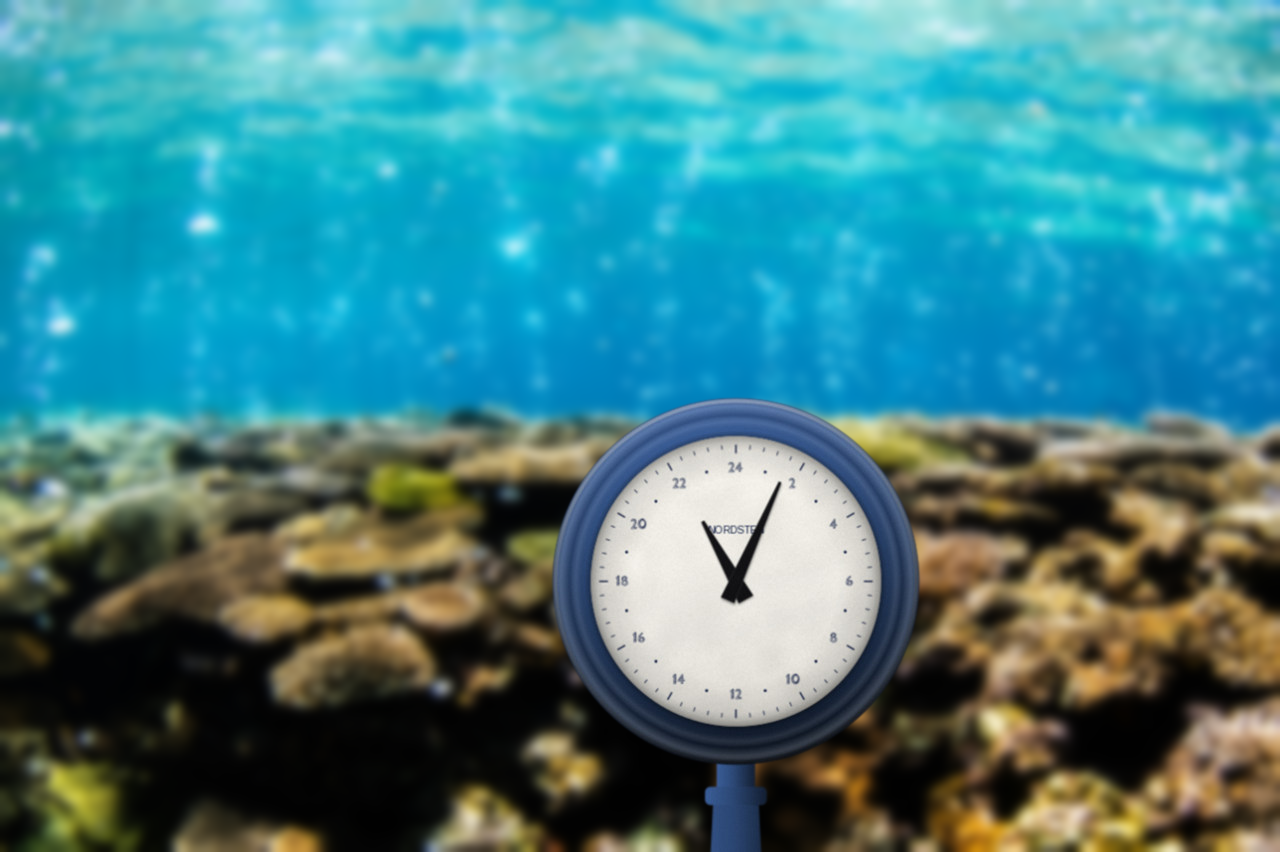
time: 22:04
